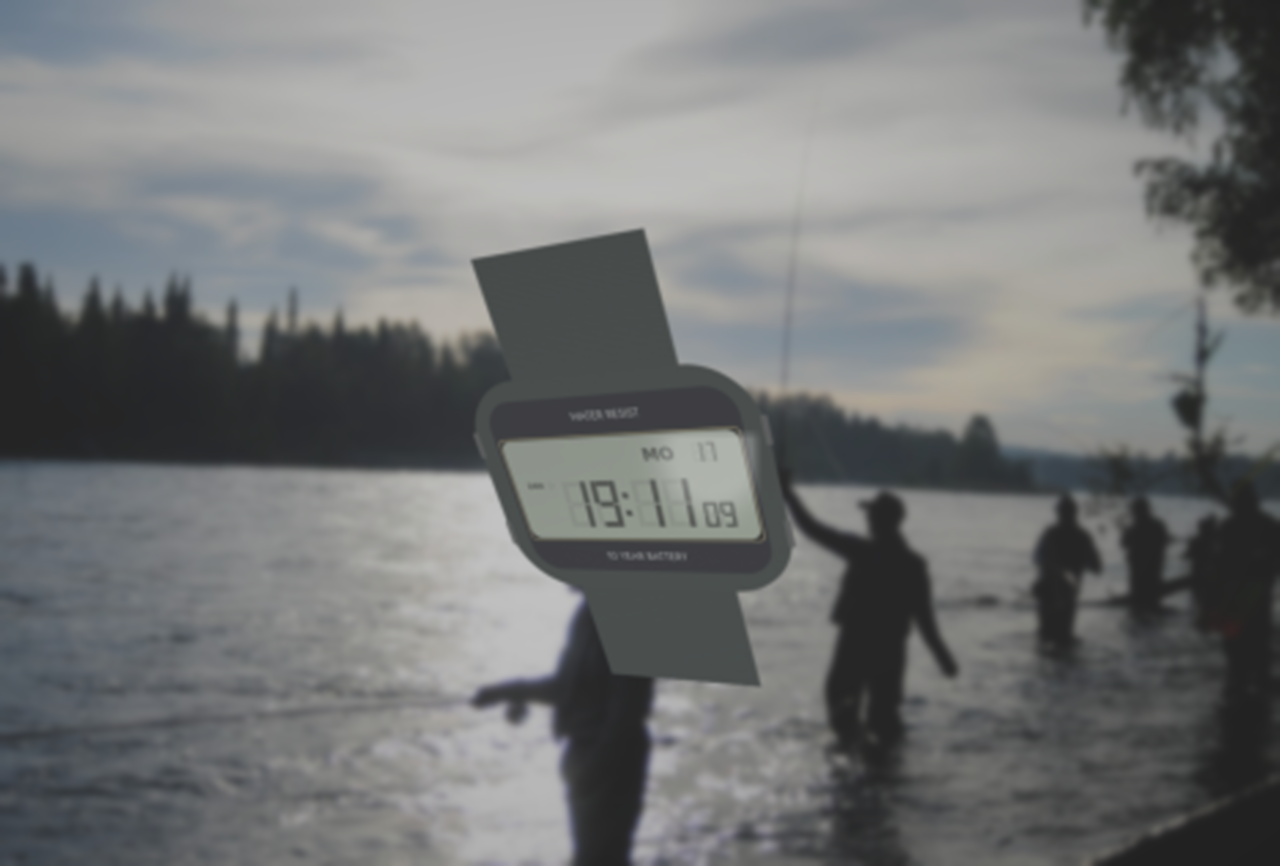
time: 19:11:09
